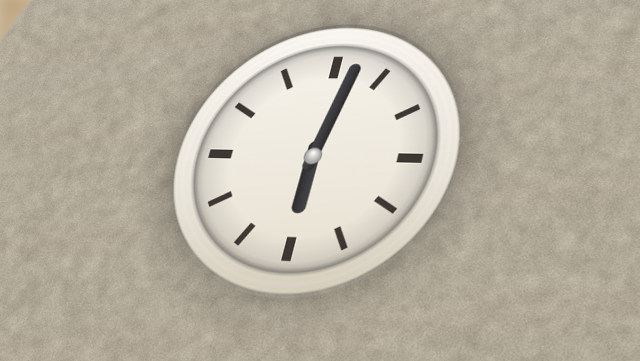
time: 6:02
